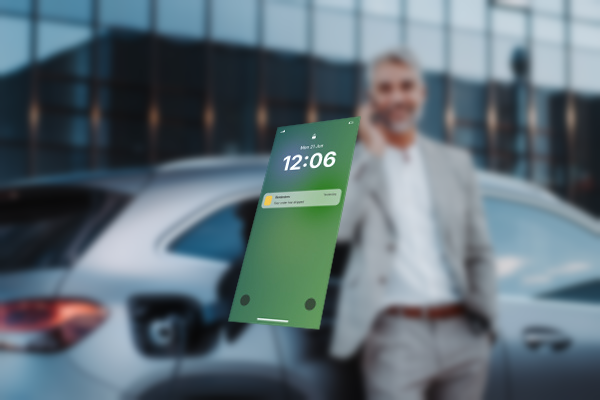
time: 12:06
